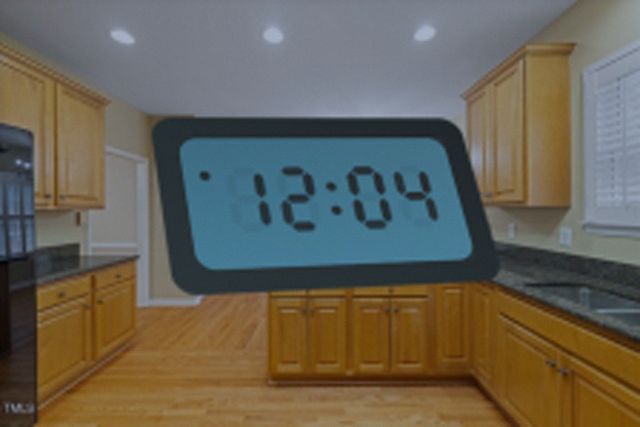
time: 12:04
